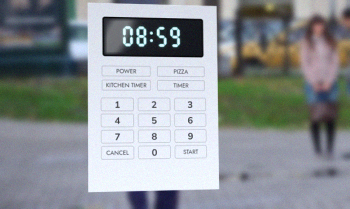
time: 8:59
